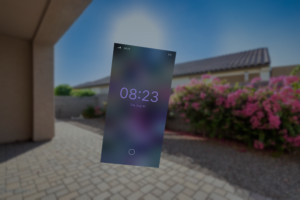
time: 8:23
